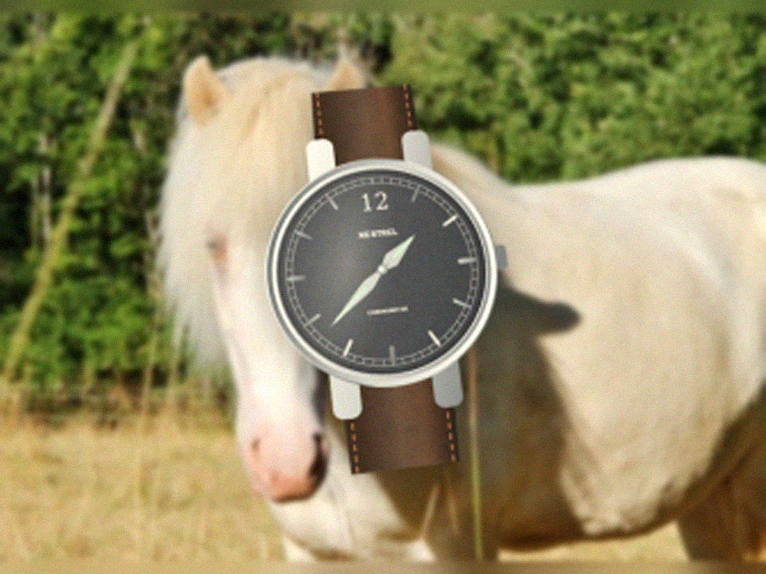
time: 1:38
